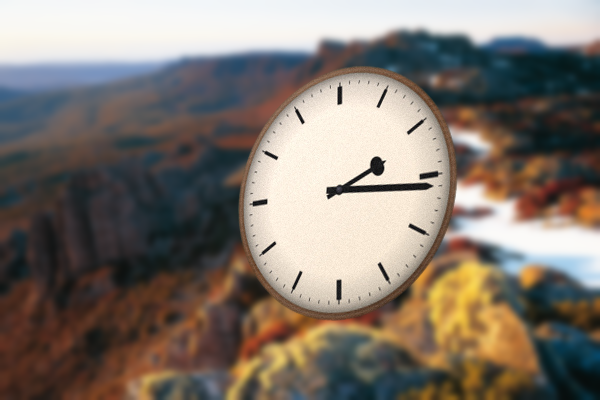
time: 2:16
